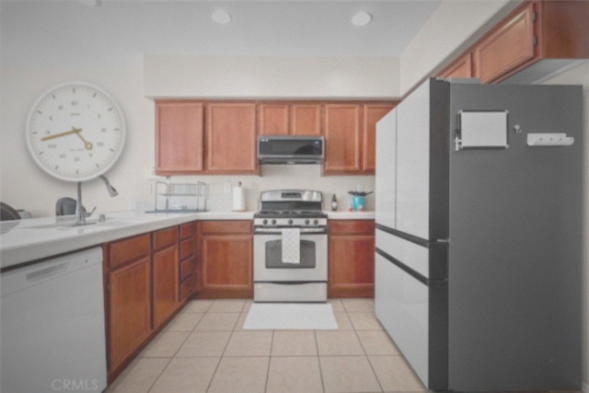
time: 4:43
